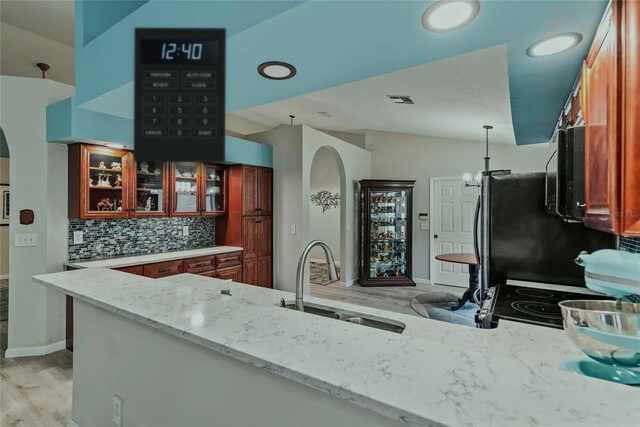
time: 12:40
